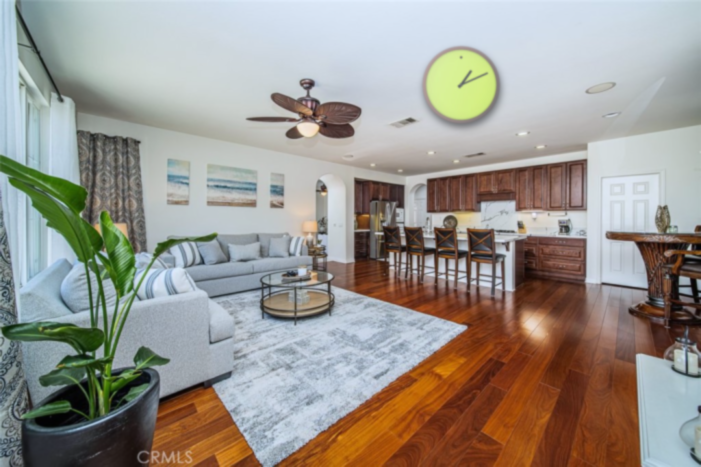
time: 1:11
